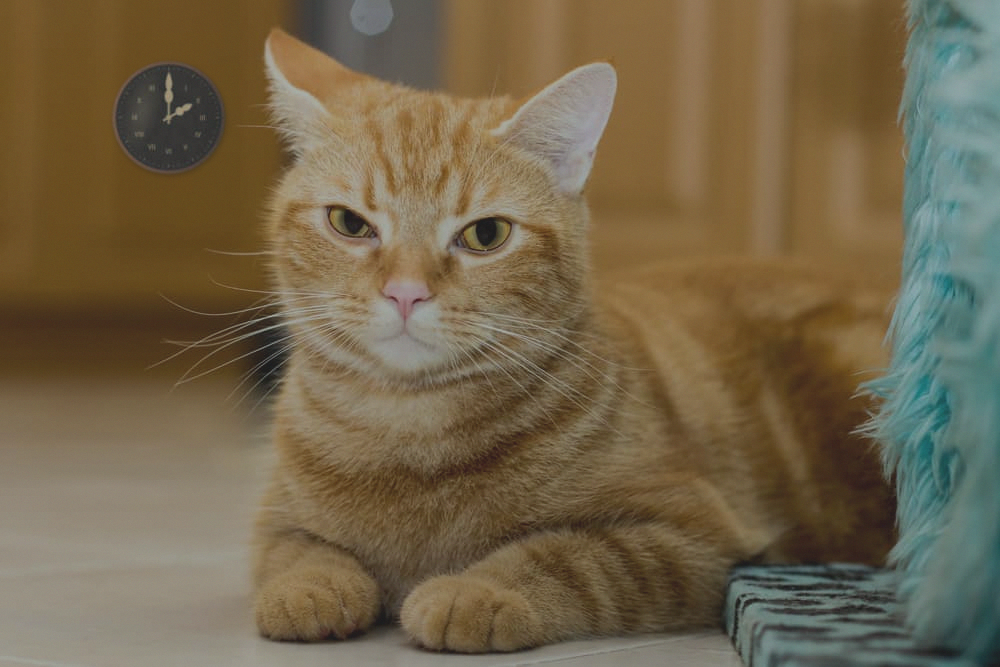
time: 2:00
